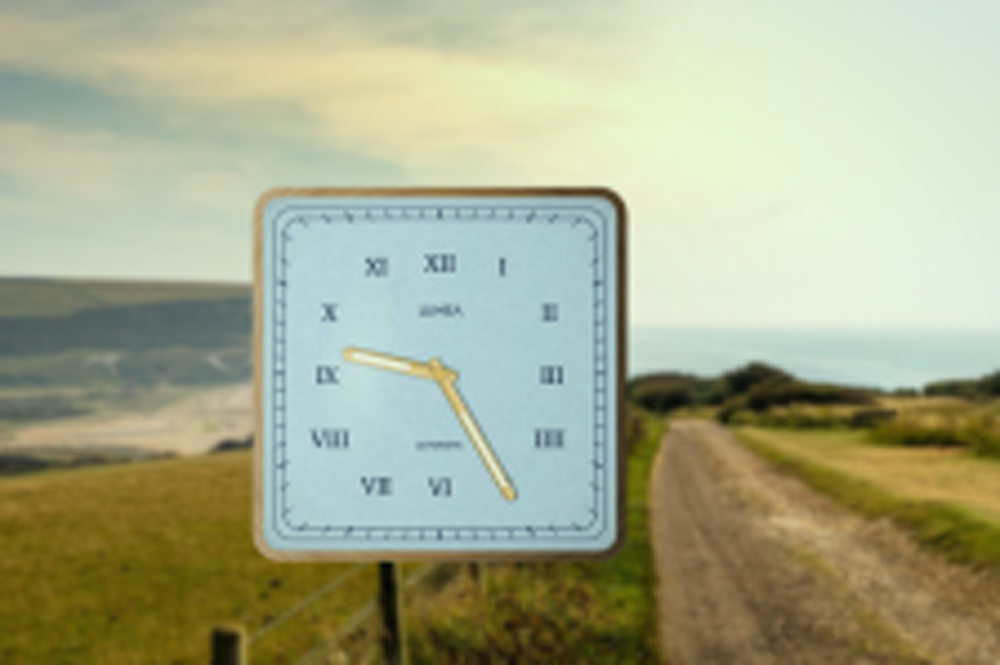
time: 9:25
